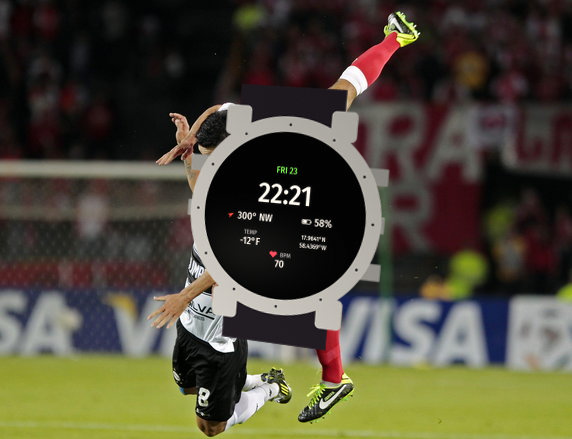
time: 22:21
